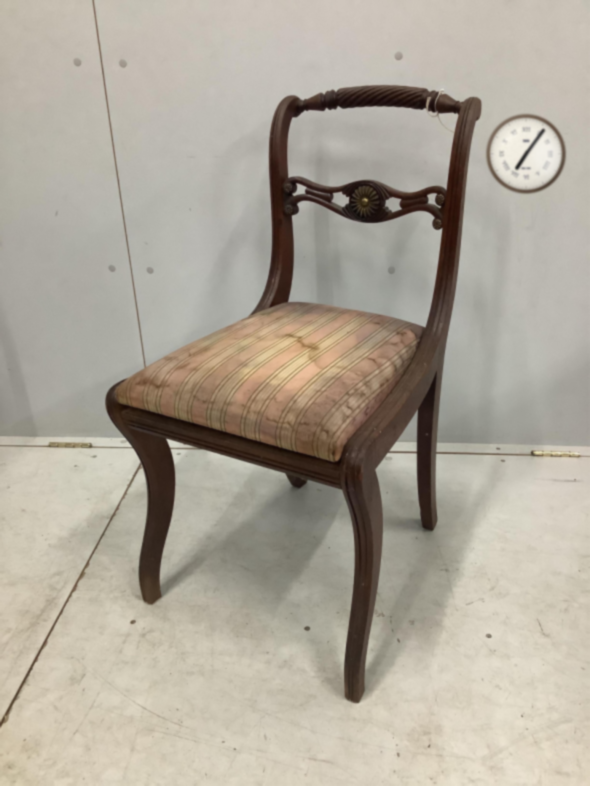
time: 7:06
